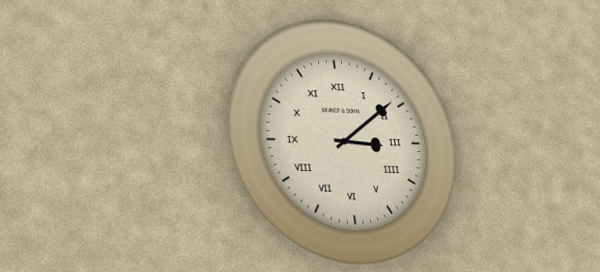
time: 3:09
